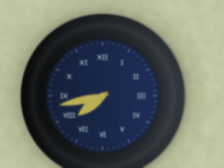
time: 7:43
